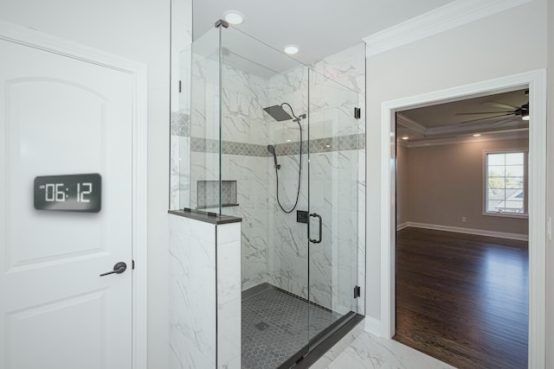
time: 6:12
